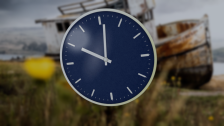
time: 10:01
